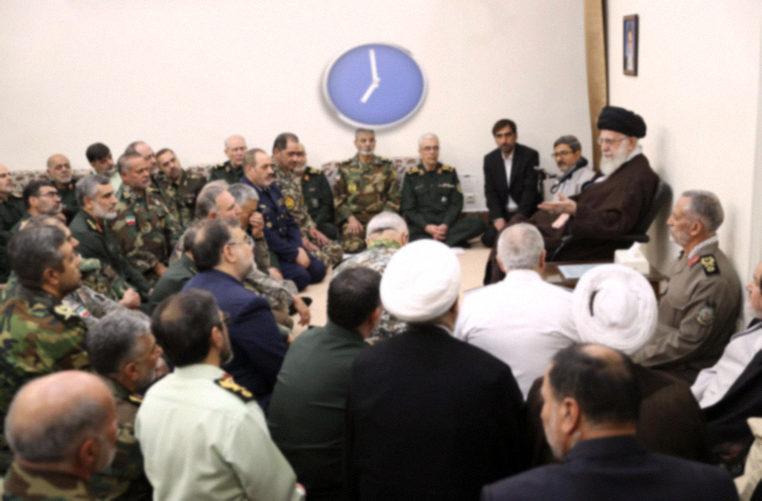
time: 6:59
